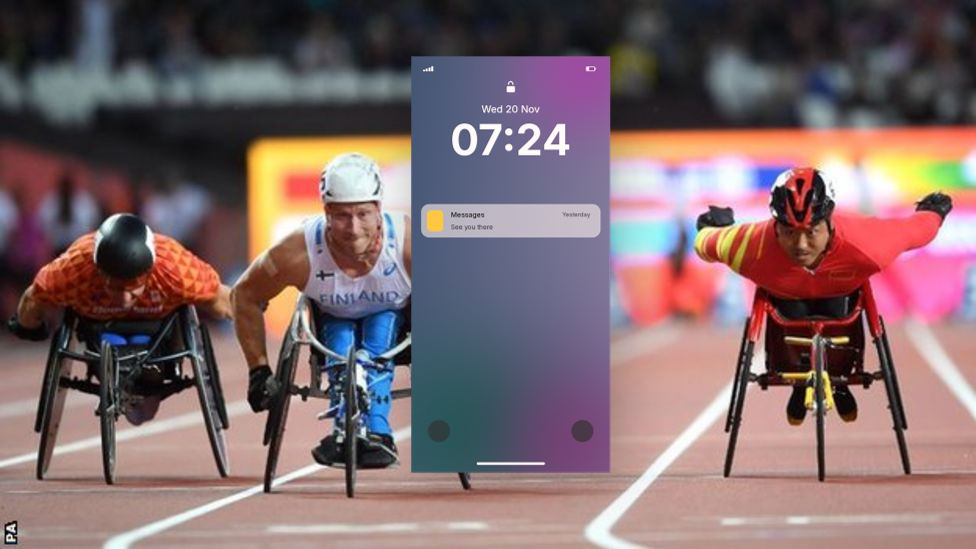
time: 7:24
